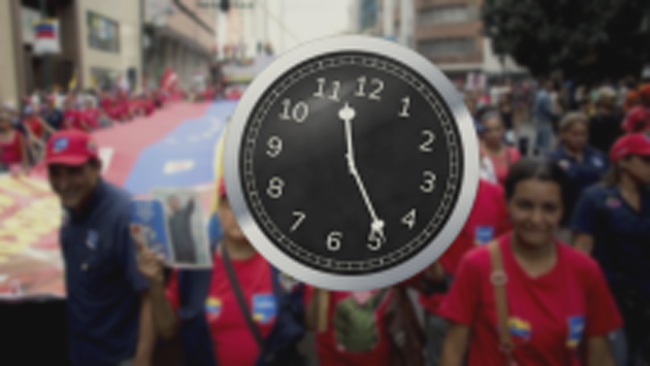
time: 11:24
